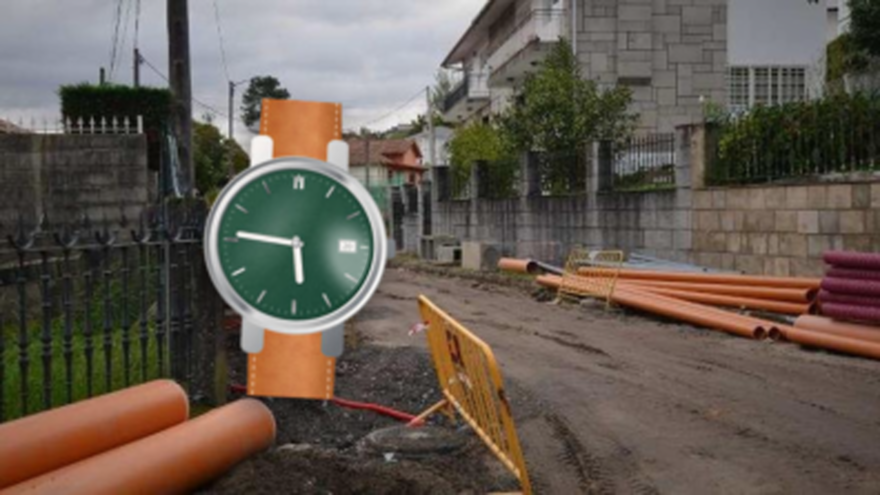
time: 5:46
